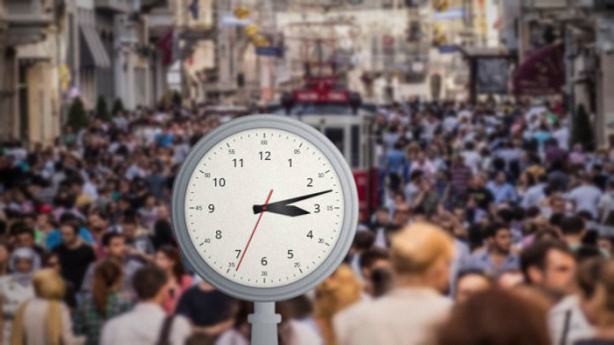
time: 3:12:34
